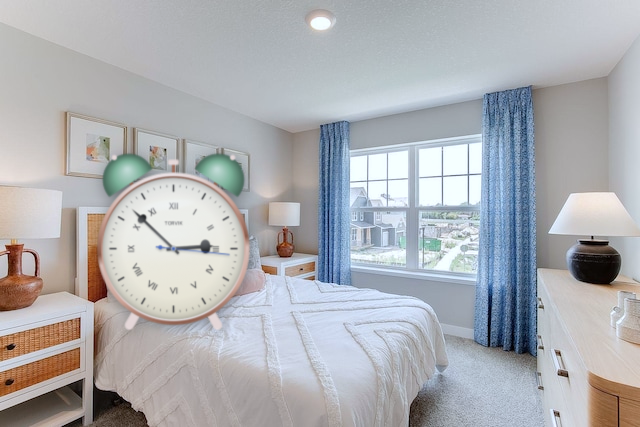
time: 2:52:16
